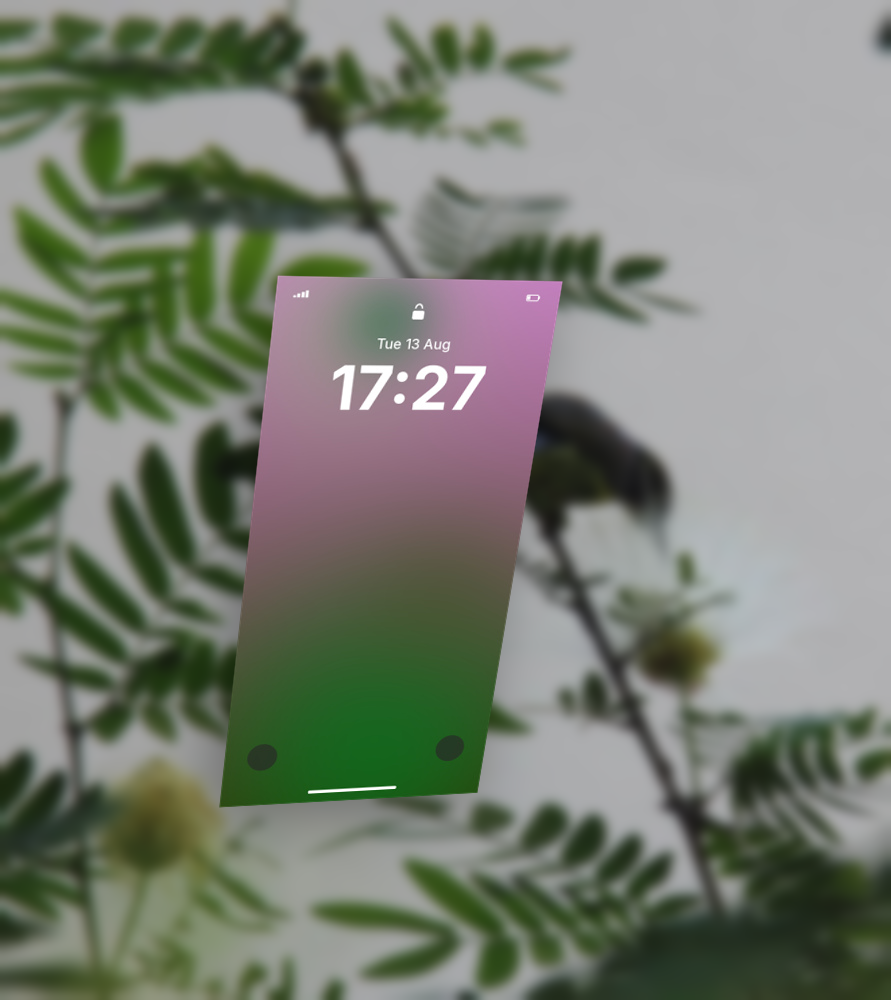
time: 17:27
